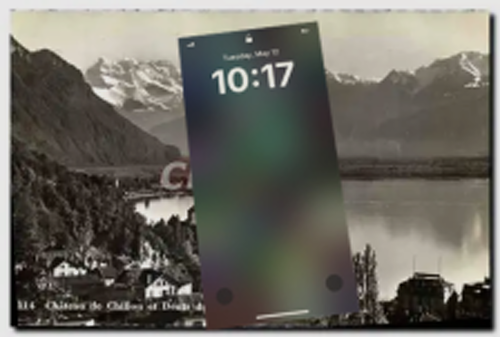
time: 10:17
